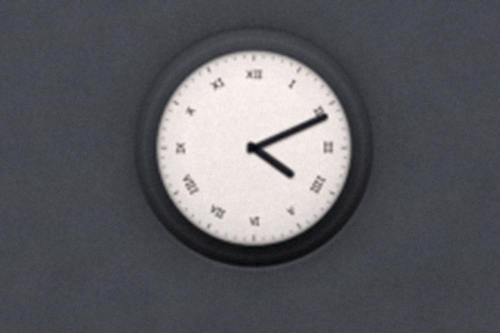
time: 4:11
